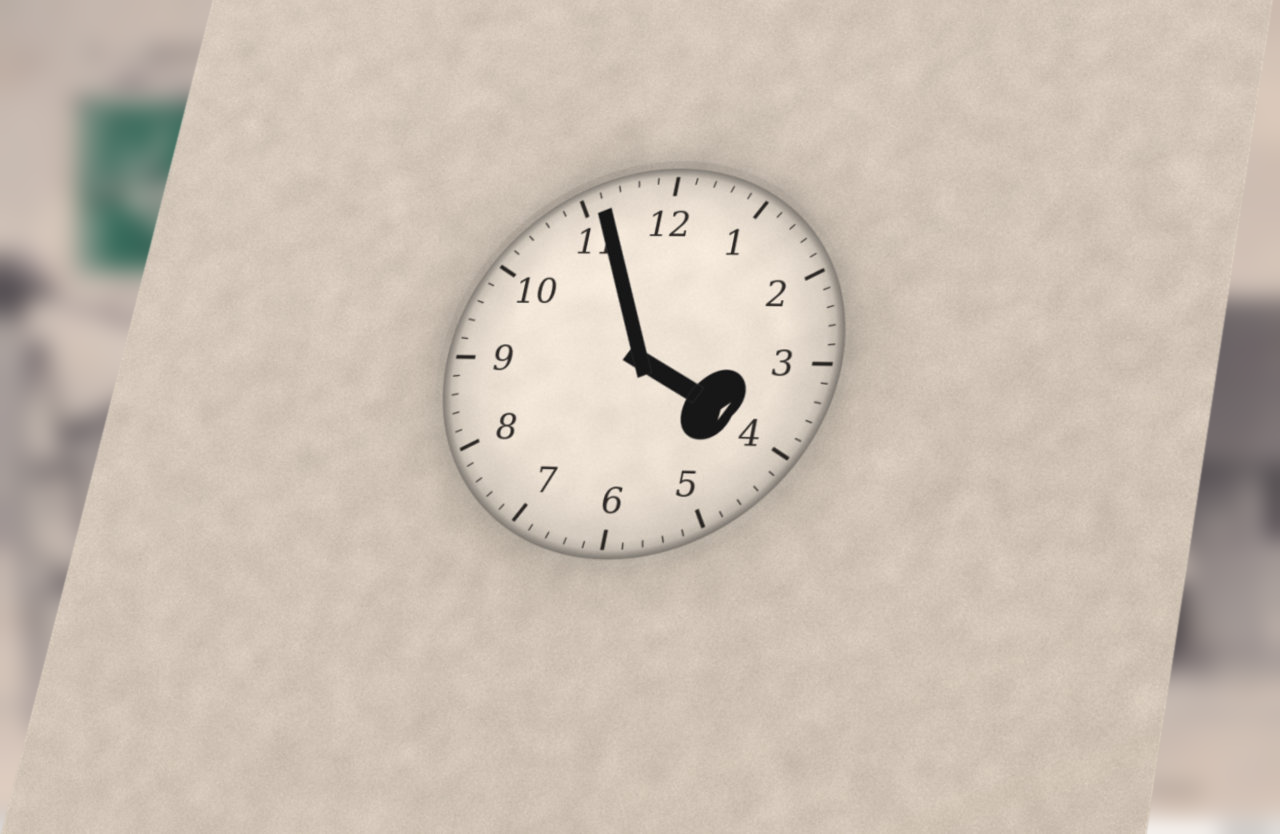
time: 3:56
